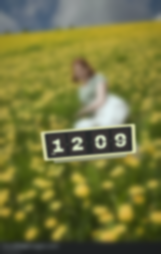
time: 12:09
